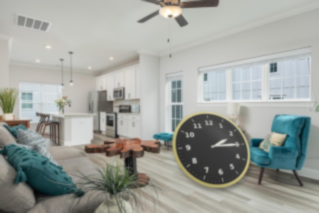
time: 2:15
